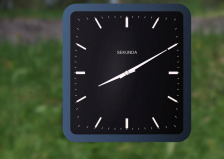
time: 8:10
